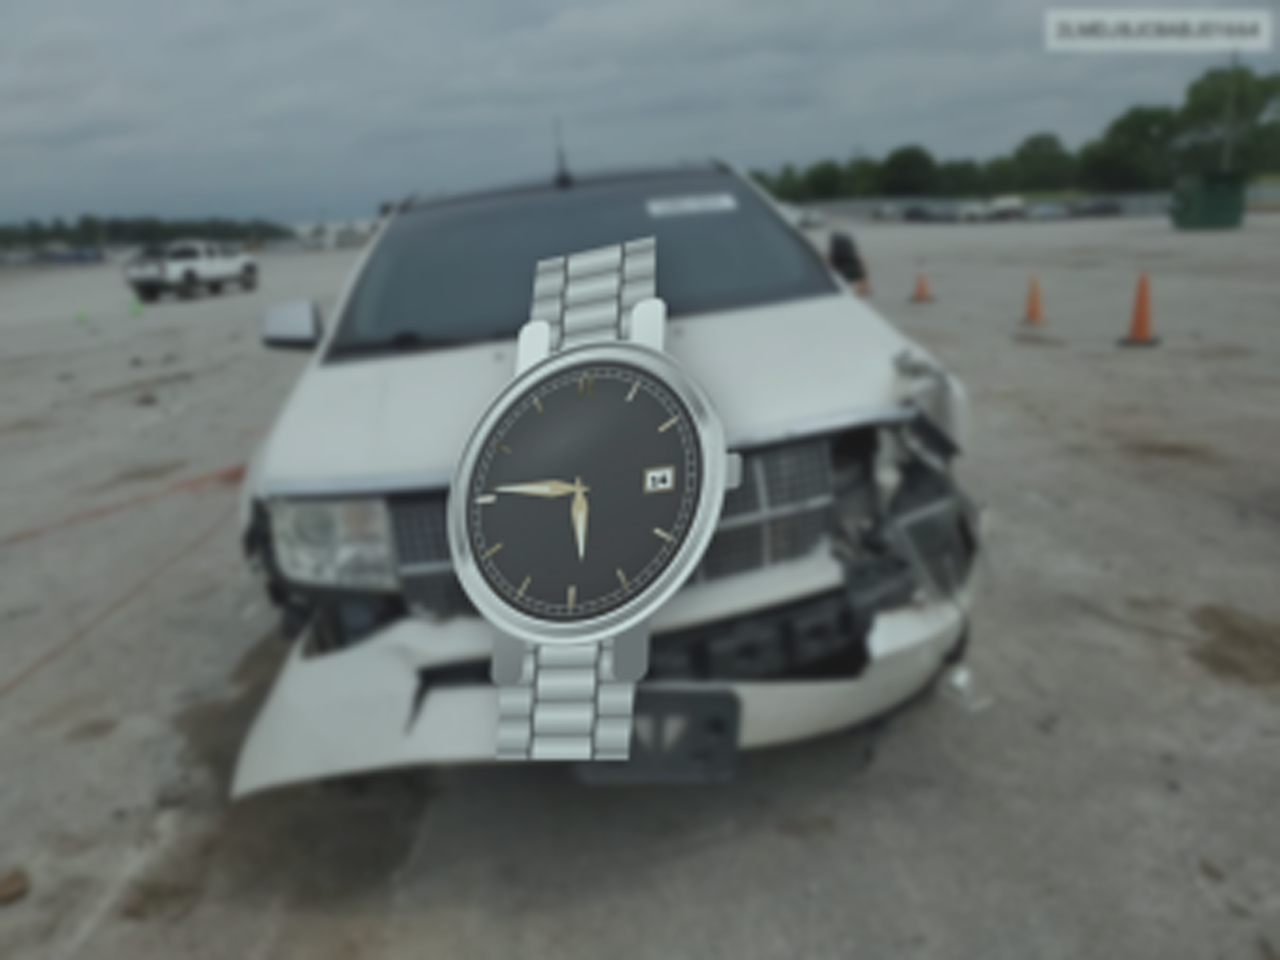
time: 5:46
